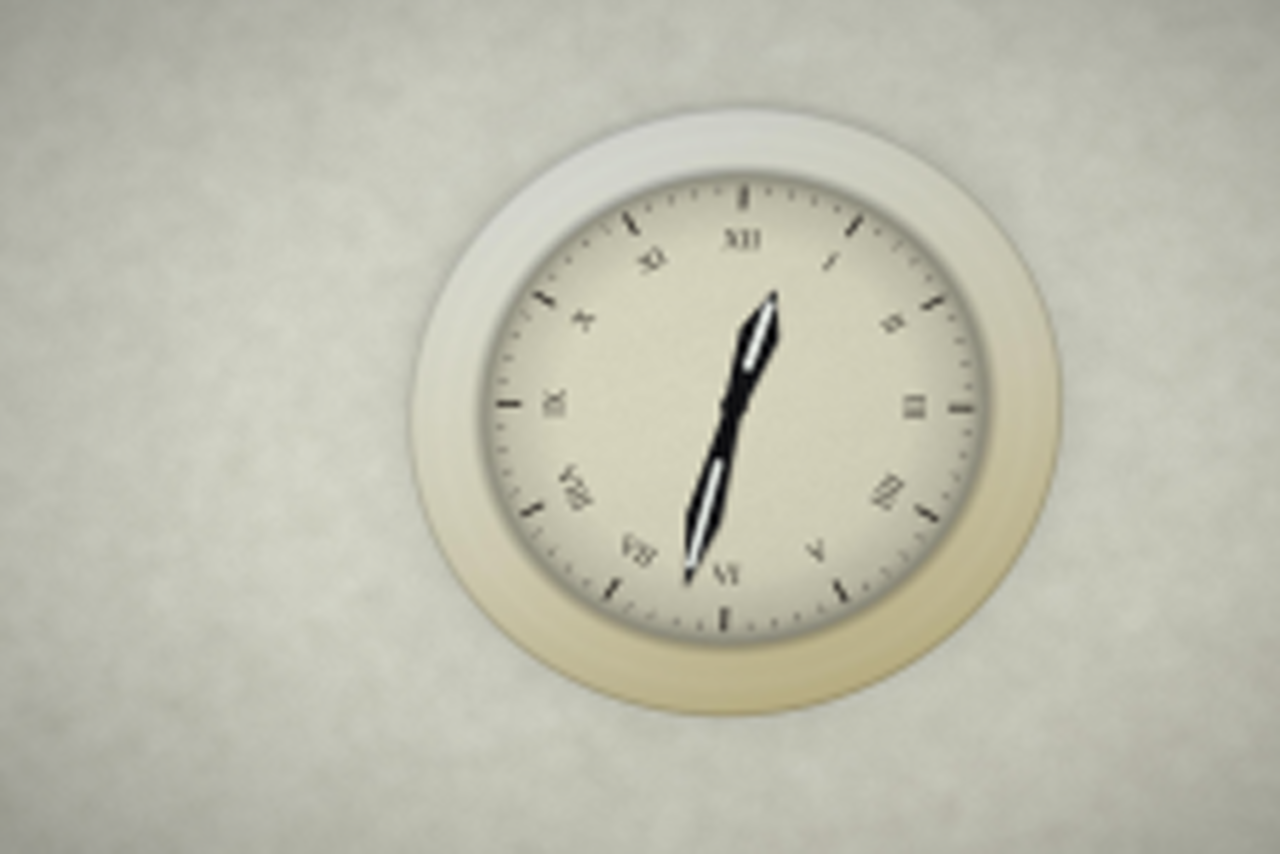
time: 12:32
